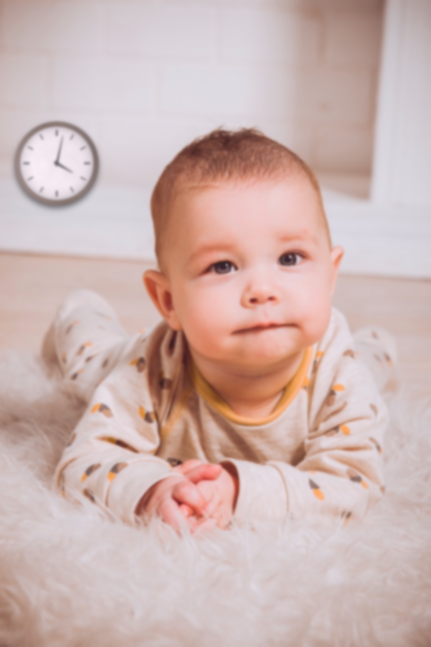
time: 4:02
